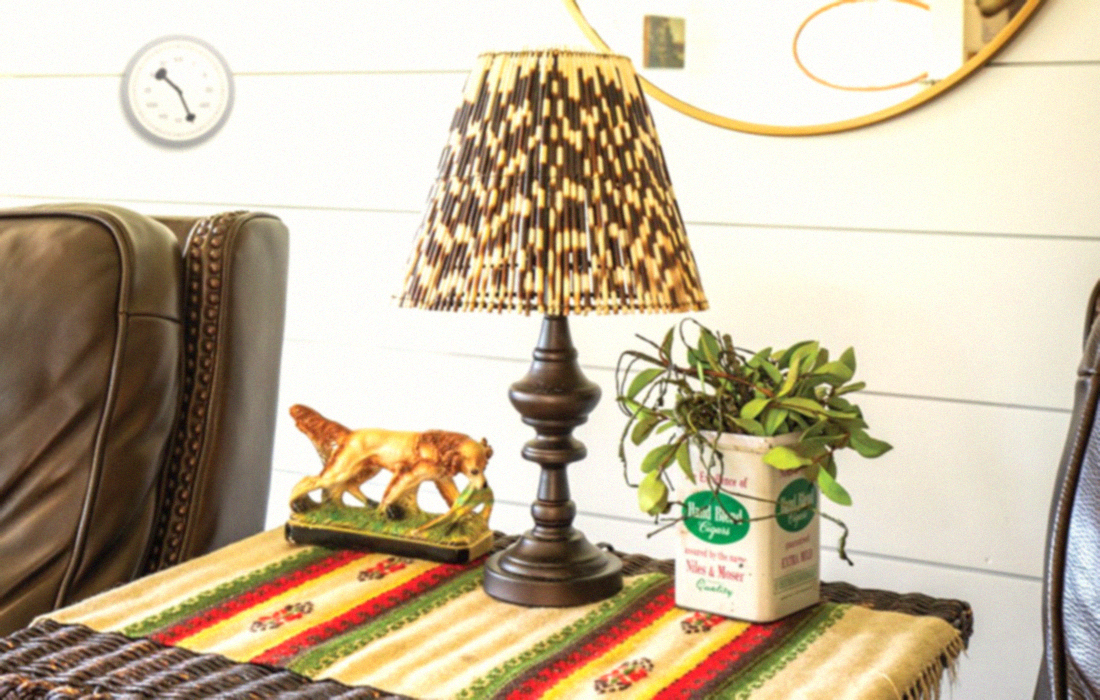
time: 10:26
